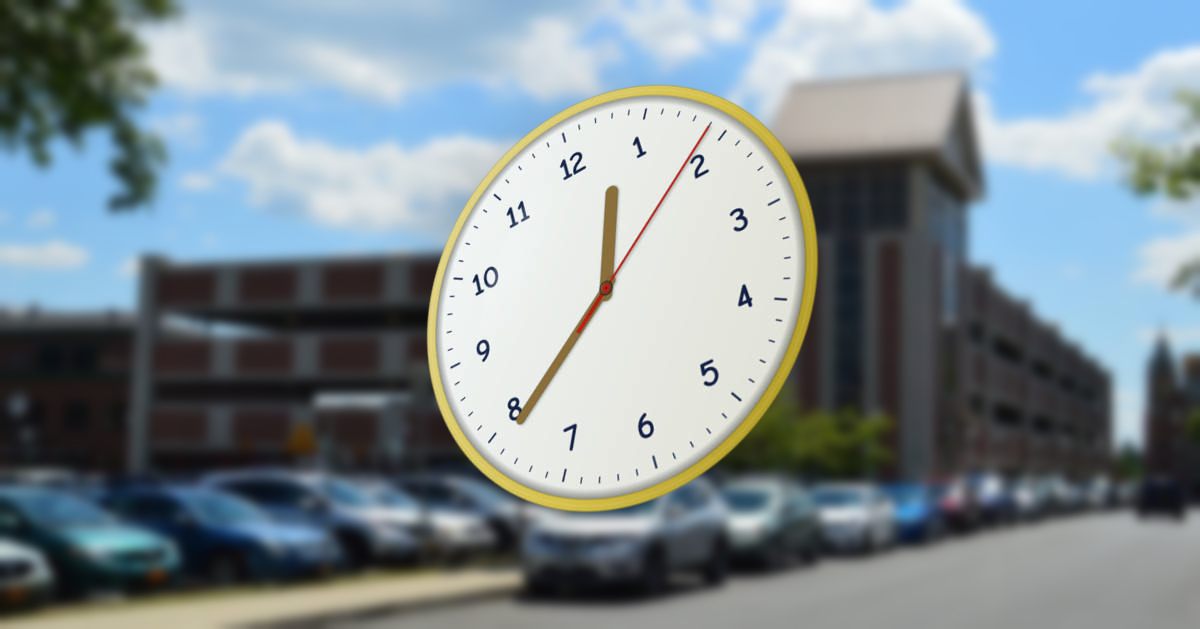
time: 12:39:09
